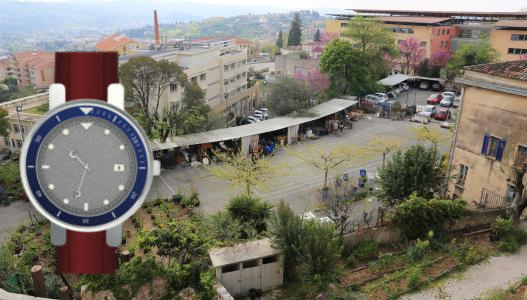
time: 10:33
